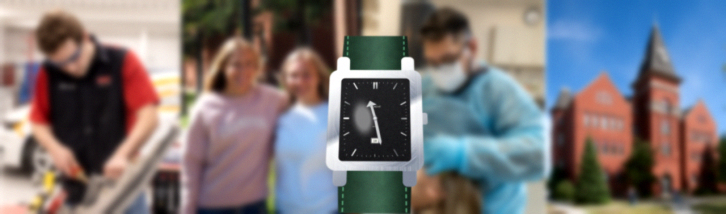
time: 11:28
